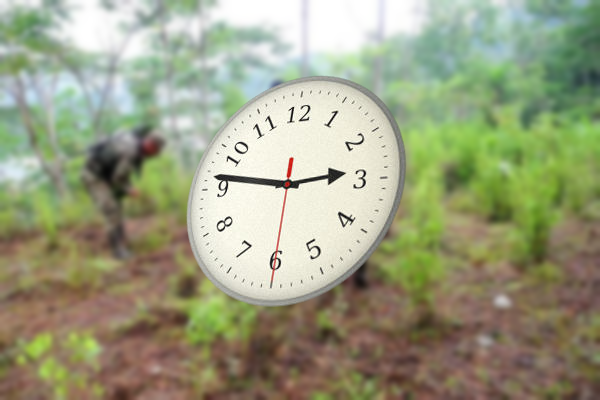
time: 2:46:30
